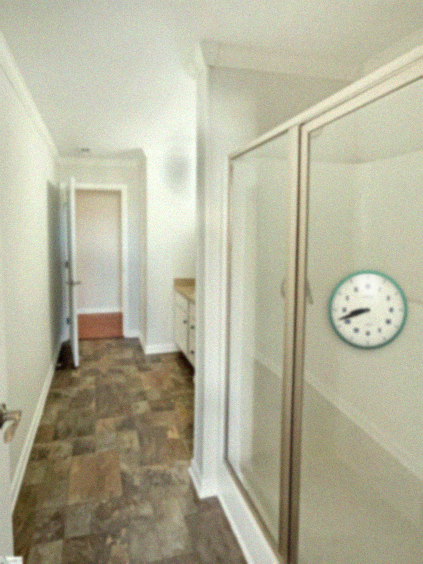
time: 8:42
